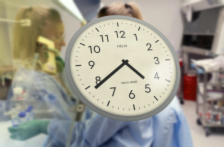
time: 4:39
